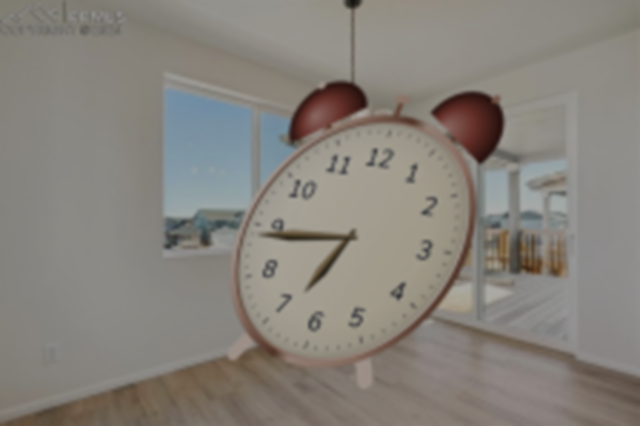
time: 6:44
